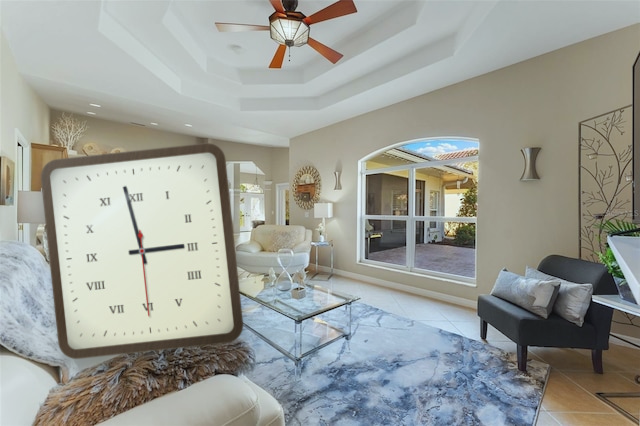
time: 2:58:30
